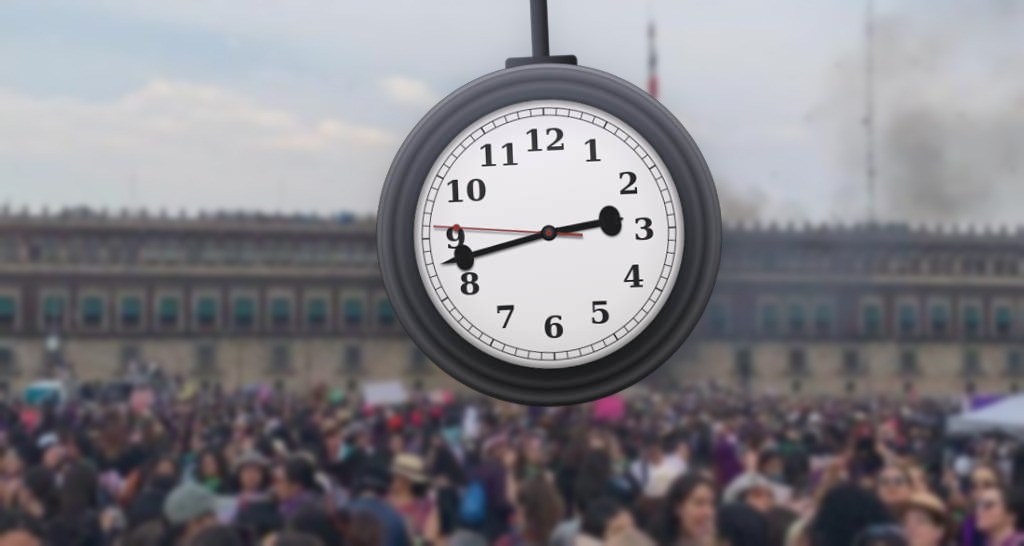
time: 2:42:46
